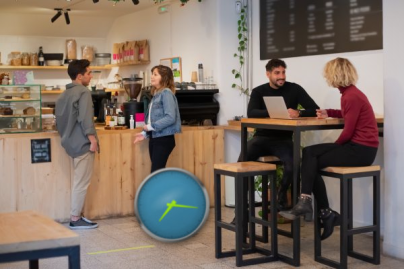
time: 7:16
